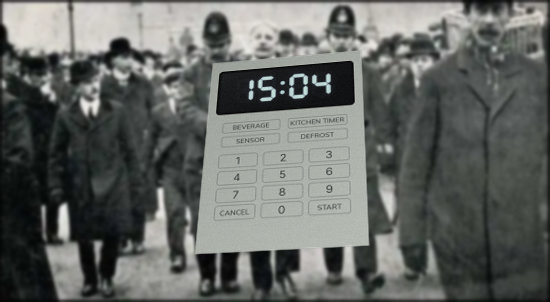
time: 15:04
